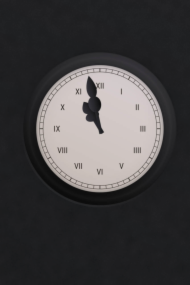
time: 10:58
